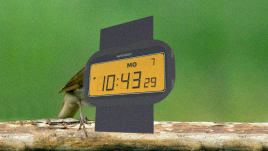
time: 10:43:29
